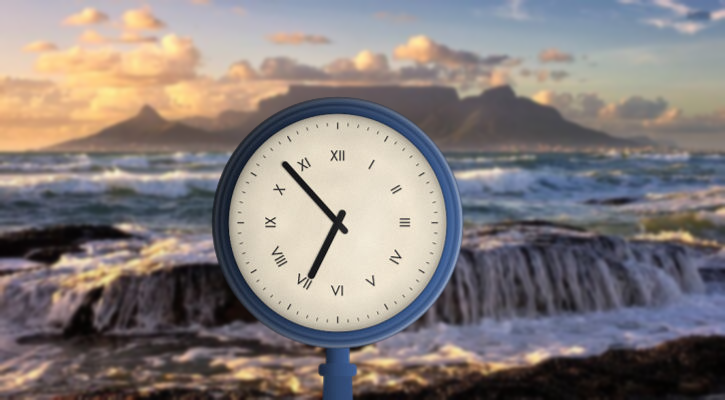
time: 6:53
